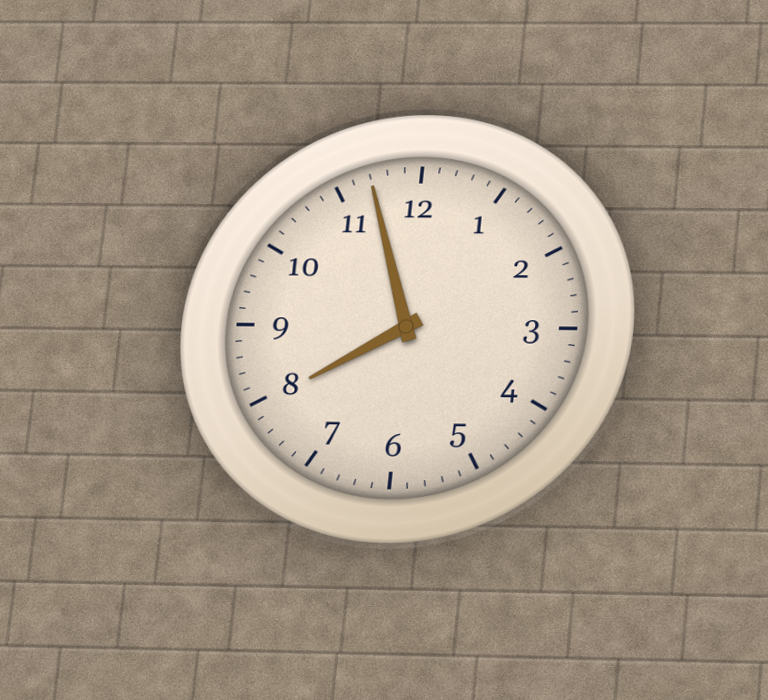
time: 7:57
